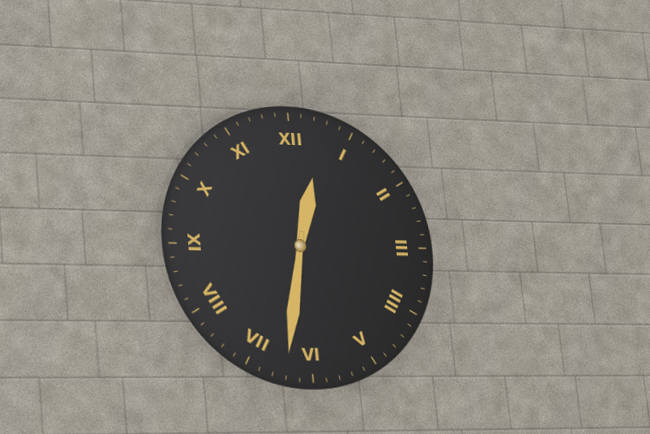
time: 12:32
